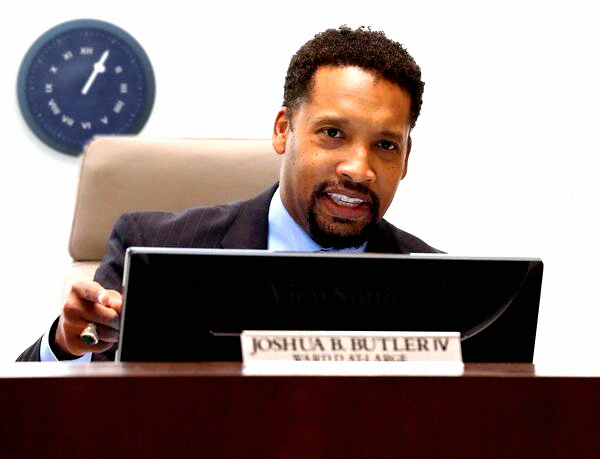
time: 1:05
